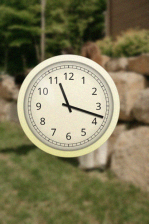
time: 11:18
